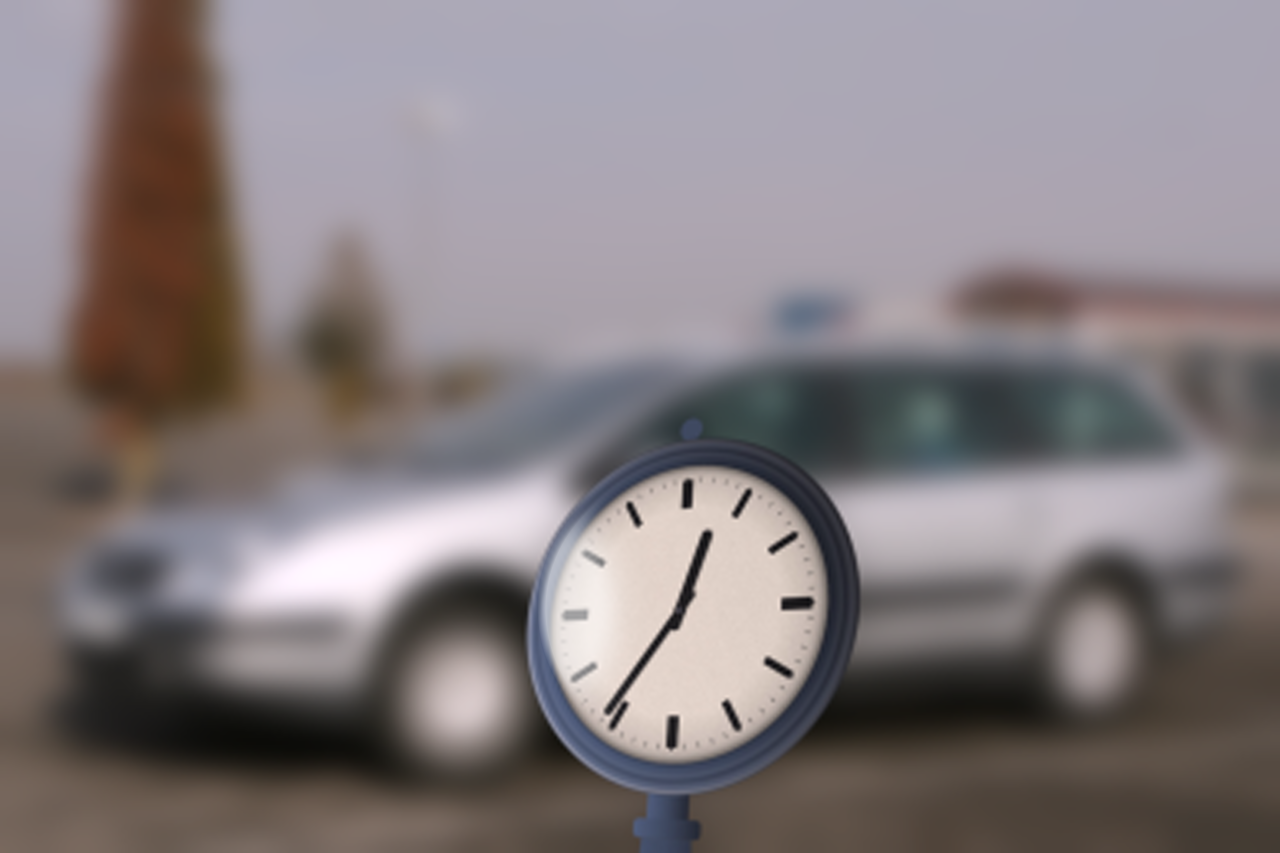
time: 12:36
